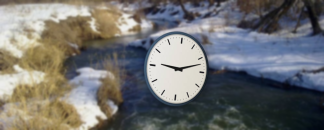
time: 9:12
